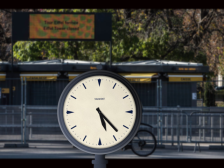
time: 5:23
